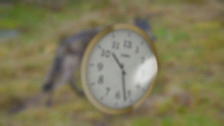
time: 10:27
